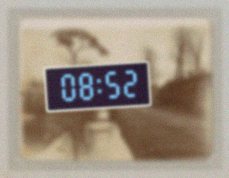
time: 8:52
